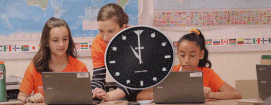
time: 11:00
